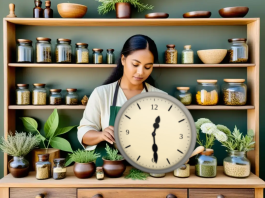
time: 12:29
